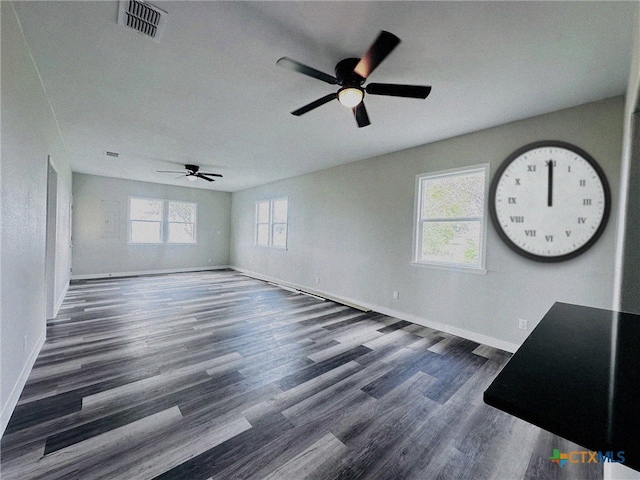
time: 12:00
